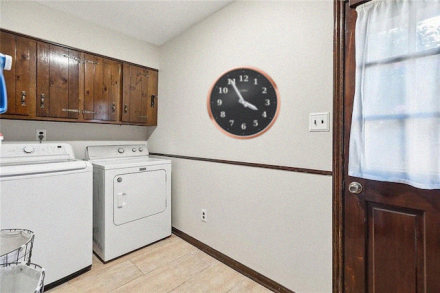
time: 3:55
